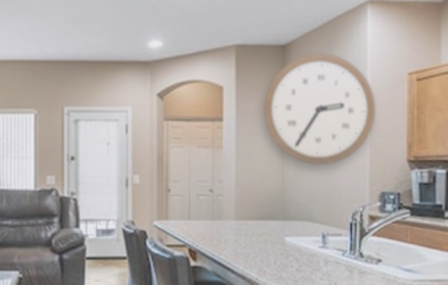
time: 2:35
